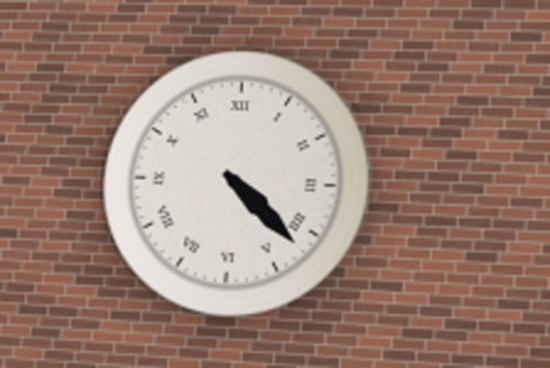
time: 4:22
